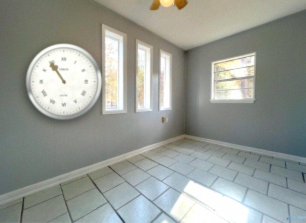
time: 10:54
